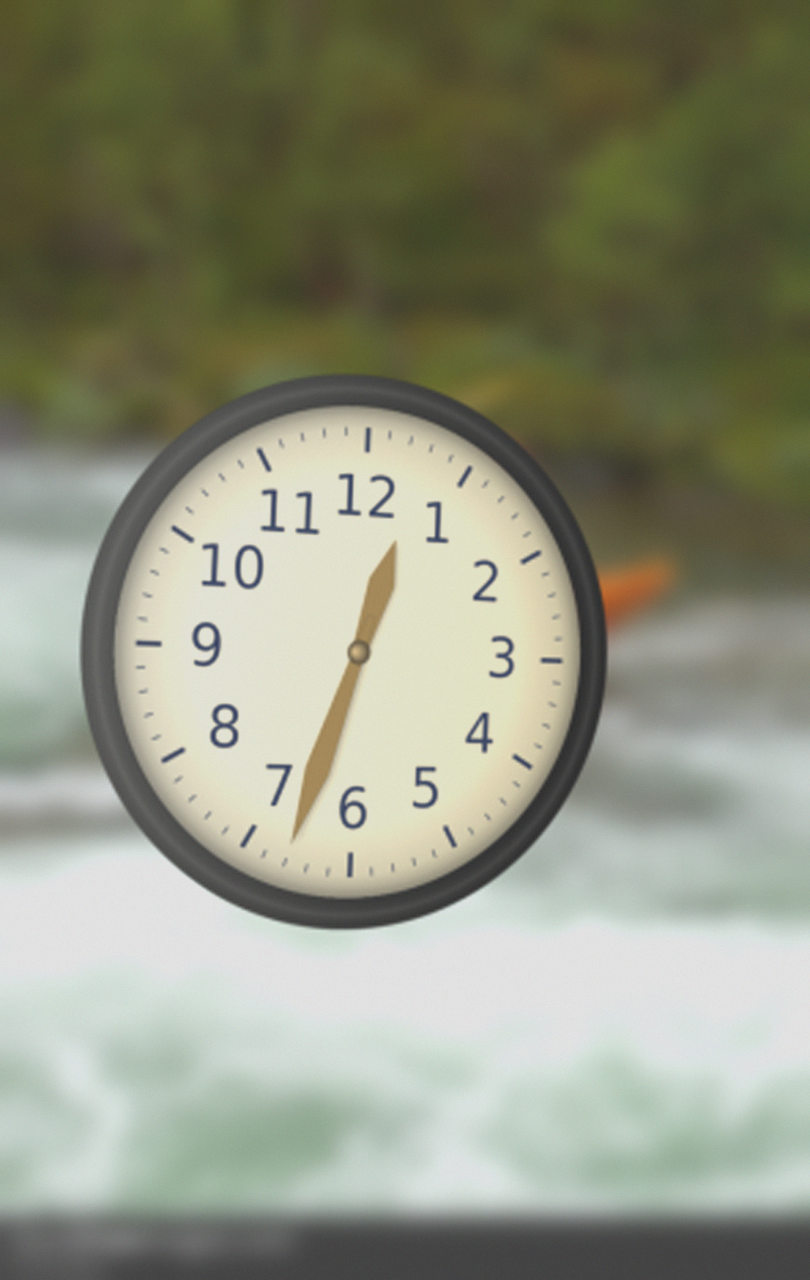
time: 12:33
